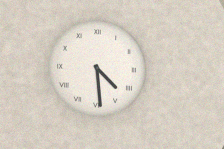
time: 4:29
